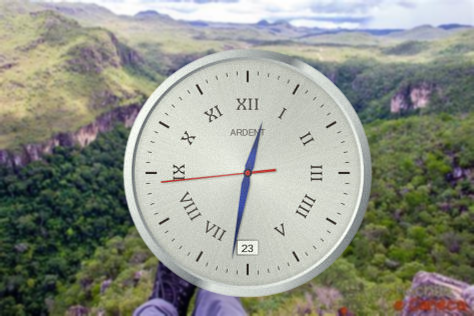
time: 12:31:44
